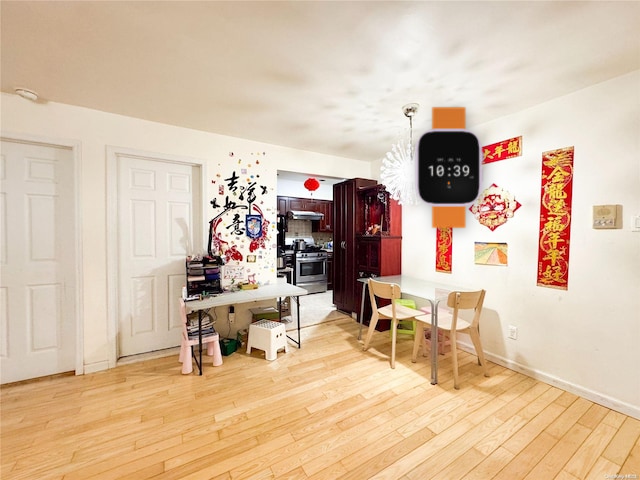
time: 10:39
